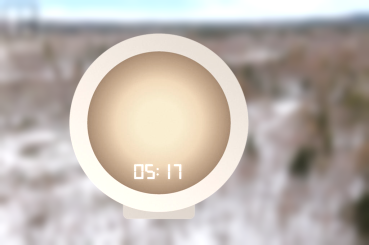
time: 5:17
